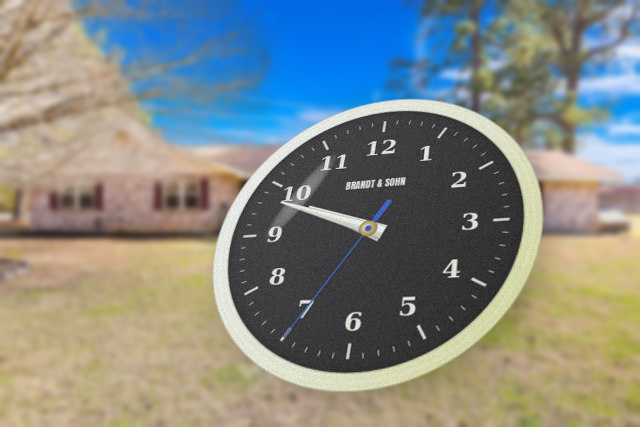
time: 9:48:35
